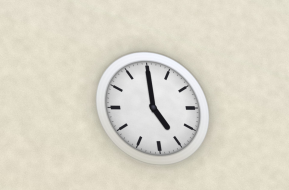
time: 5:00
